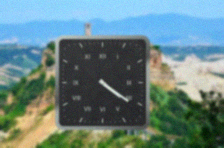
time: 4:21
